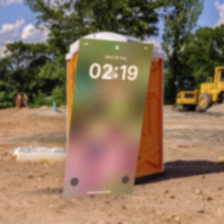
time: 2:19
